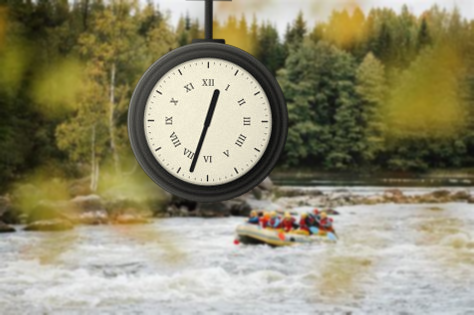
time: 12:33
